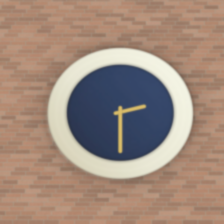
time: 2:30
